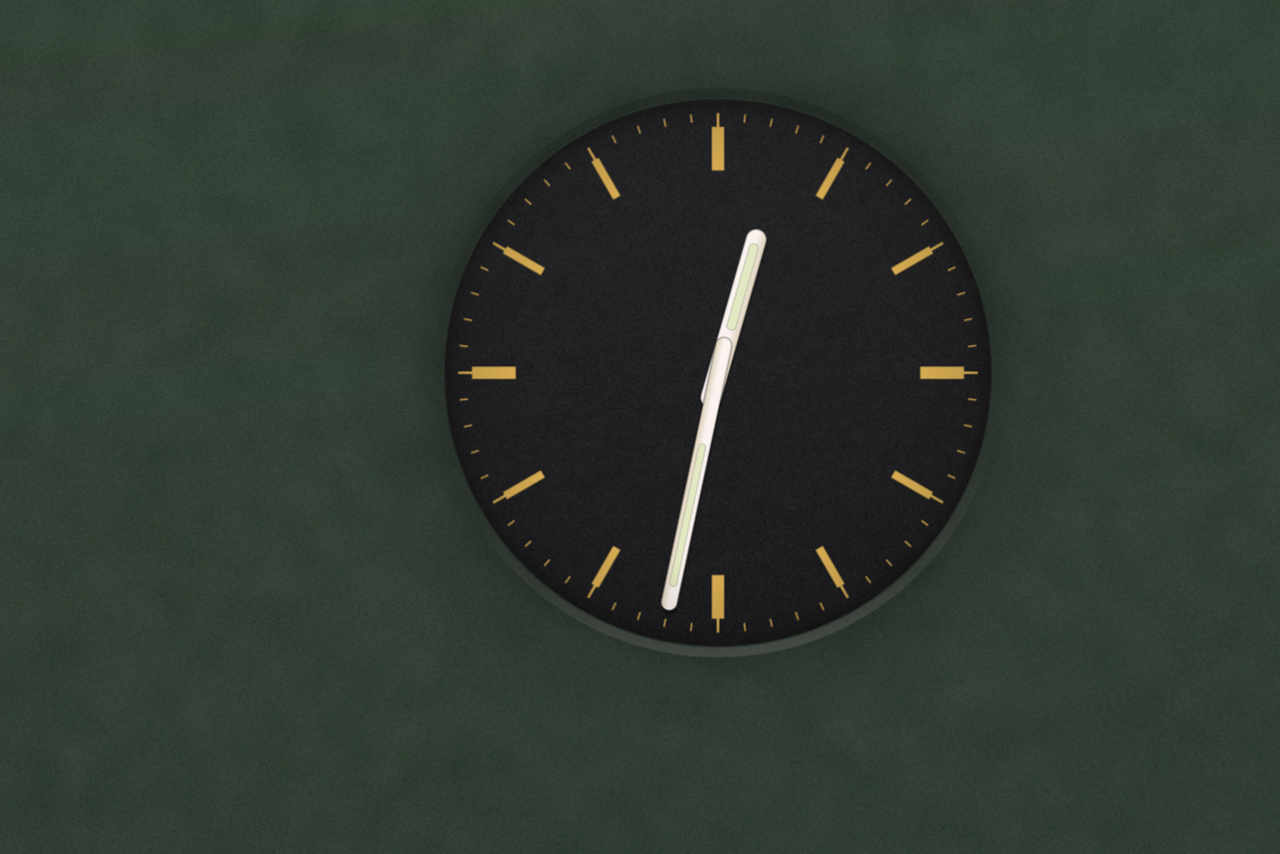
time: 12:32
